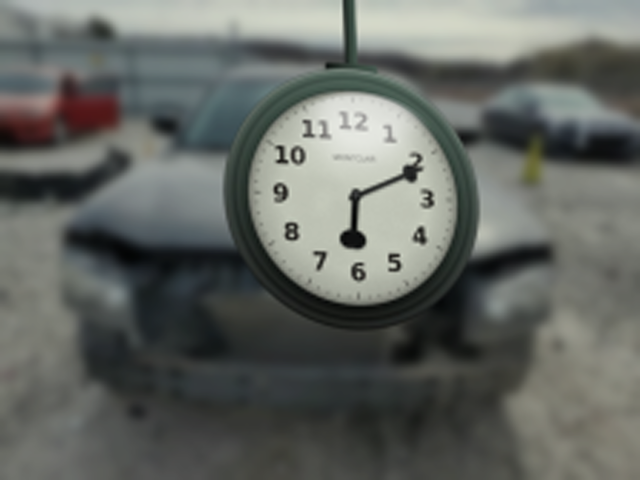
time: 6:11
